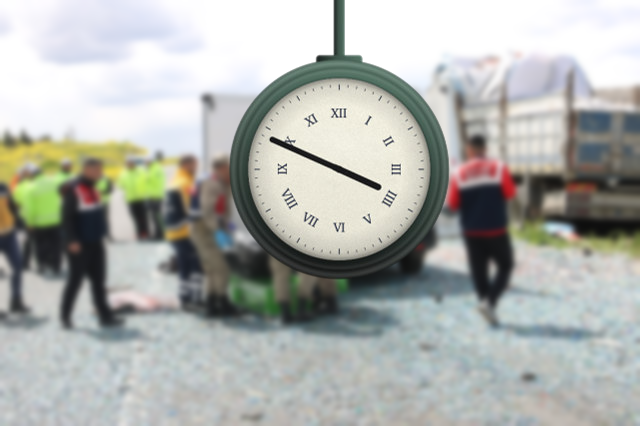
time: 3:49
